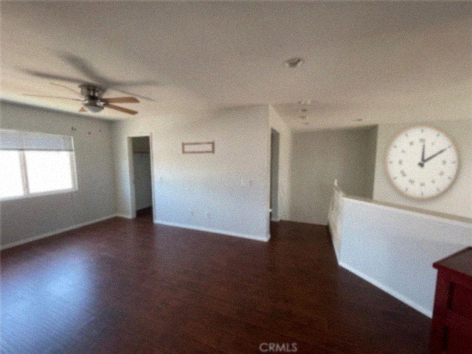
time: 12:10
